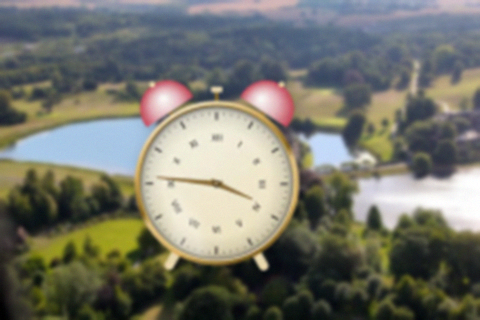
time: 3:46
